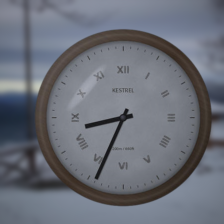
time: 8:34
